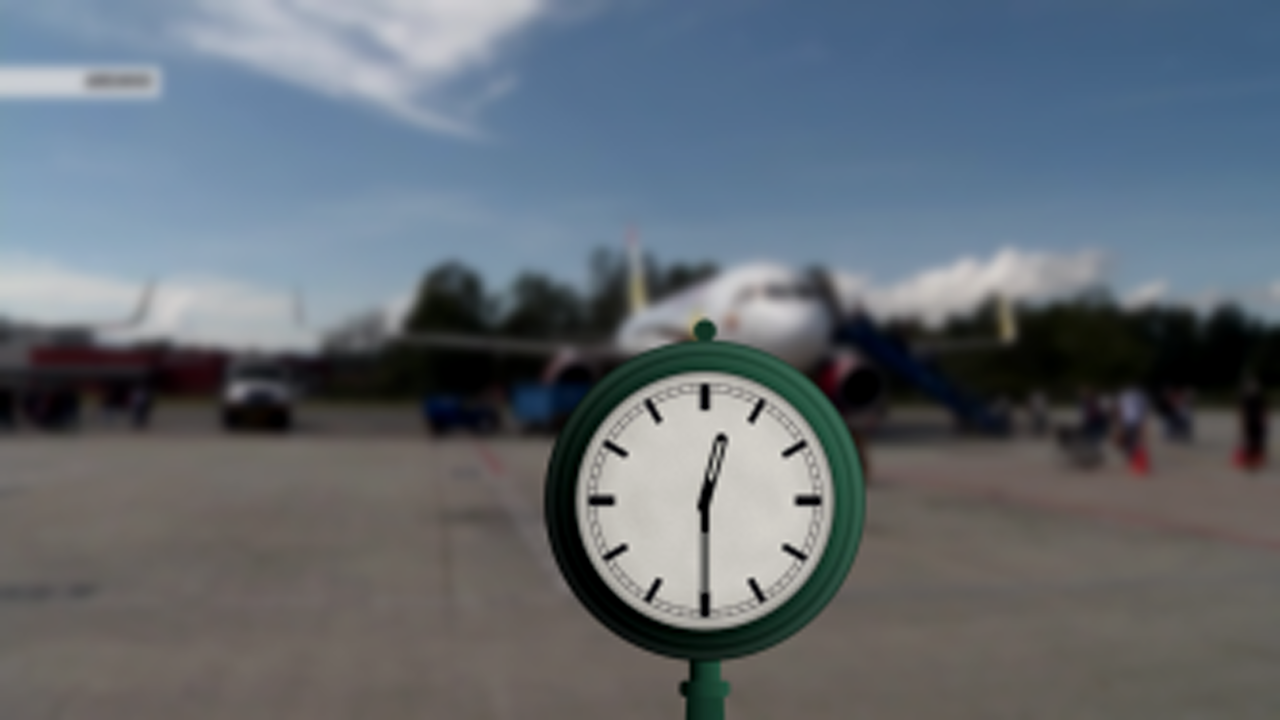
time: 12:30
